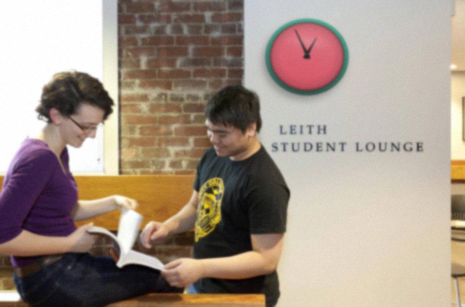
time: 12:56
